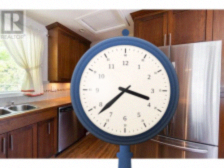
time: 3:38
